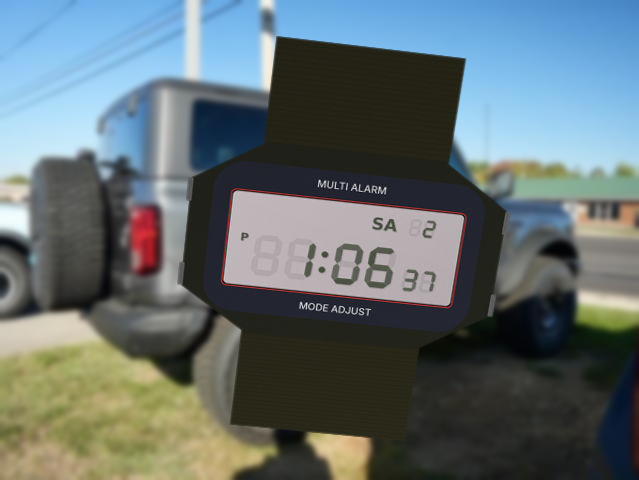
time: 1:06:37
